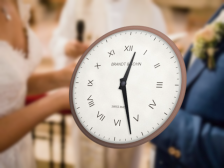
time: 12:27
